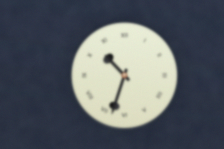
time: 10:33
